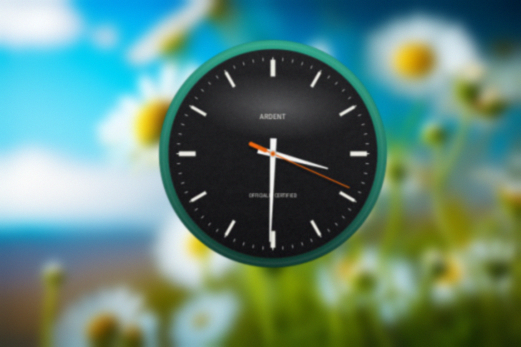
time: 3:30:19
